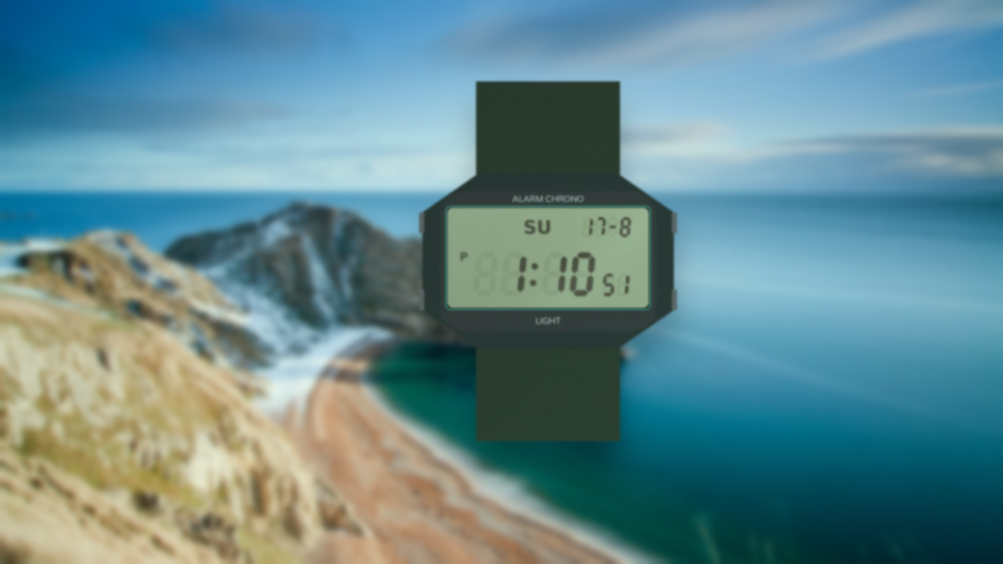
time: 1:10:51
